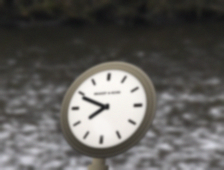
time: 7:49
